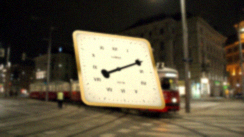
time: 8:11
